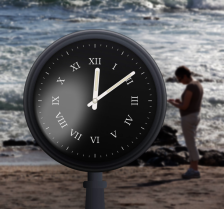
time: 12:09
